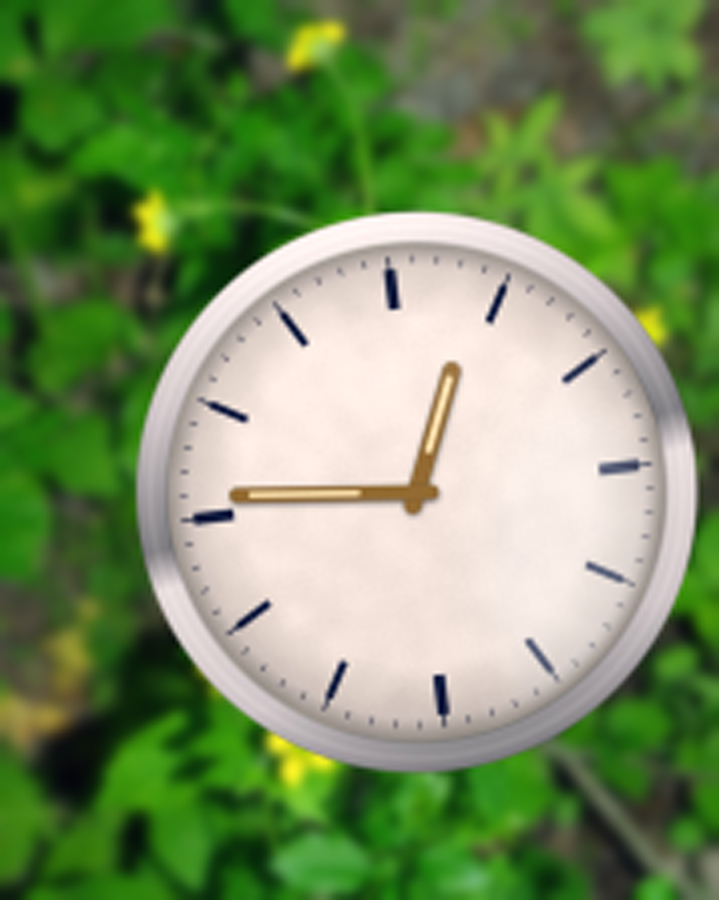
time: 12:46
